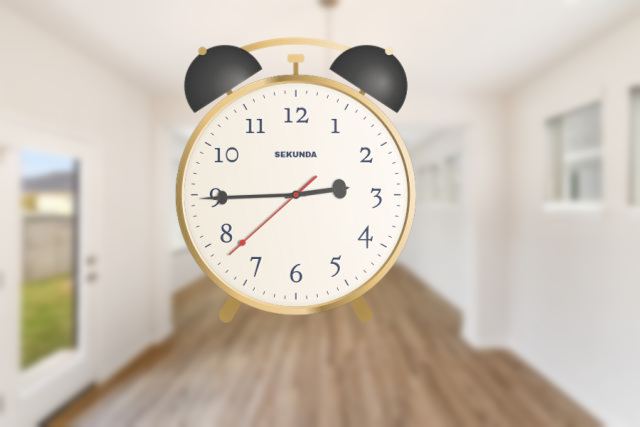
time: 2:44:38
